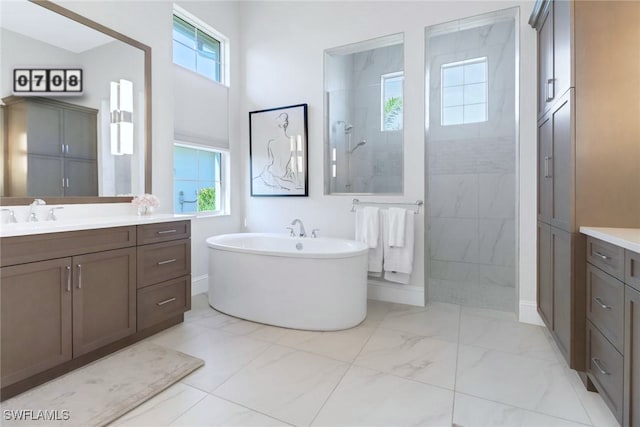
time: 7:08
